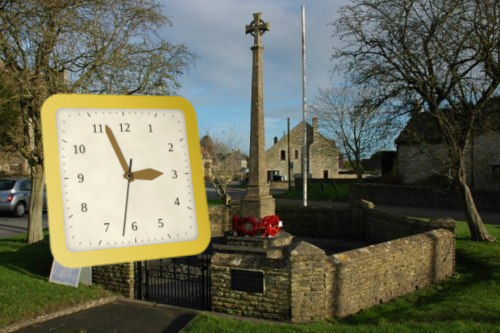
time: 2:56:32
